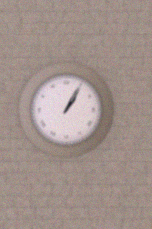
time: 1:05
